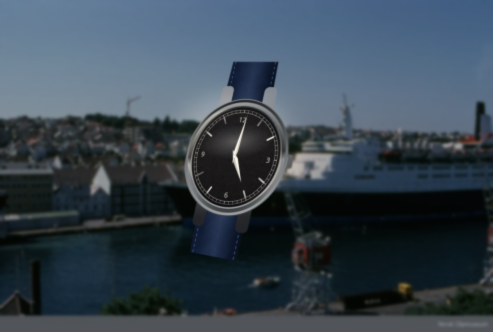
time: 5:01
